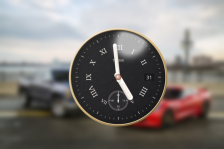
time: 4:59
